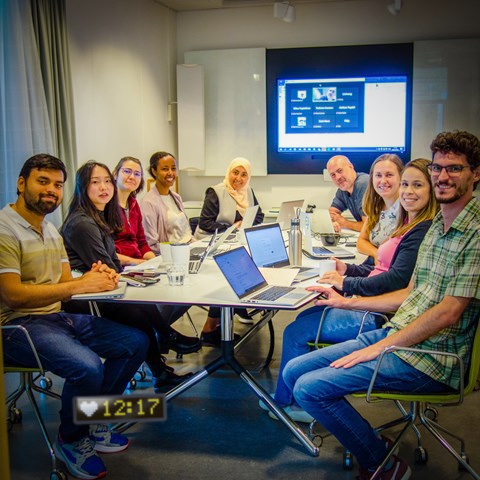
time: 12:17
